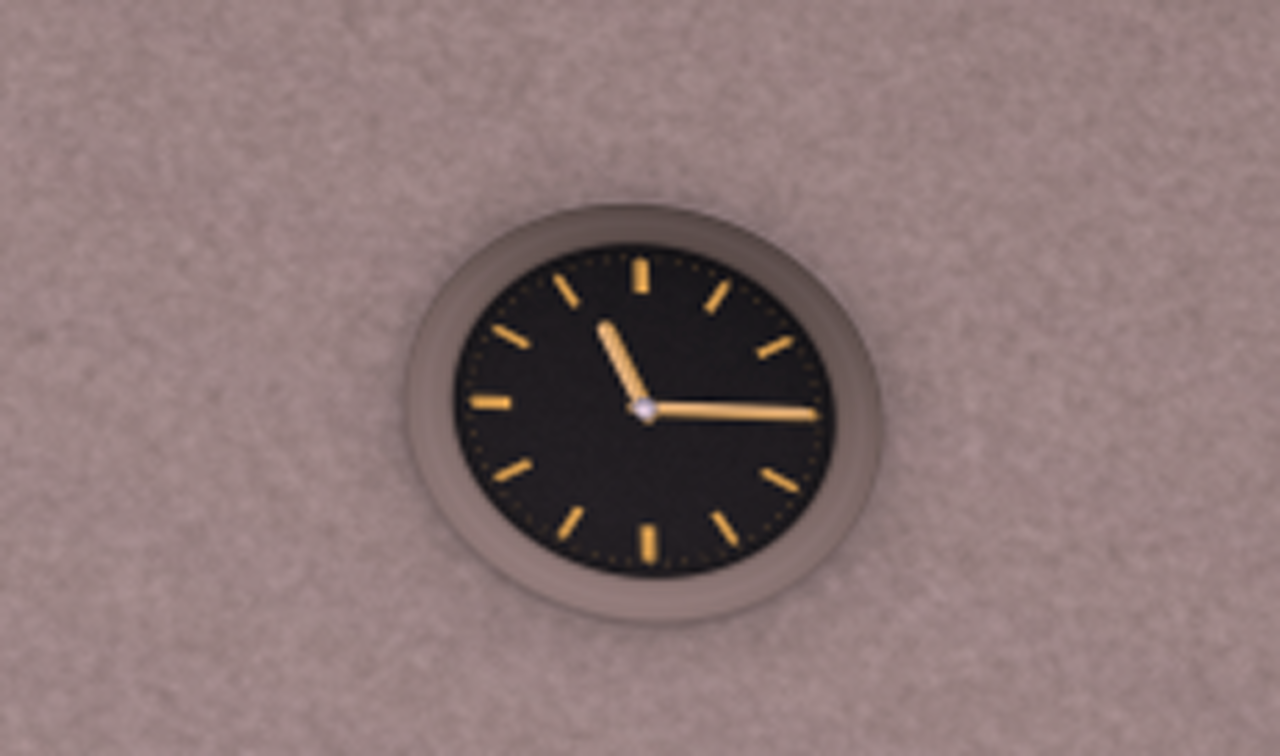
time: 11:15
